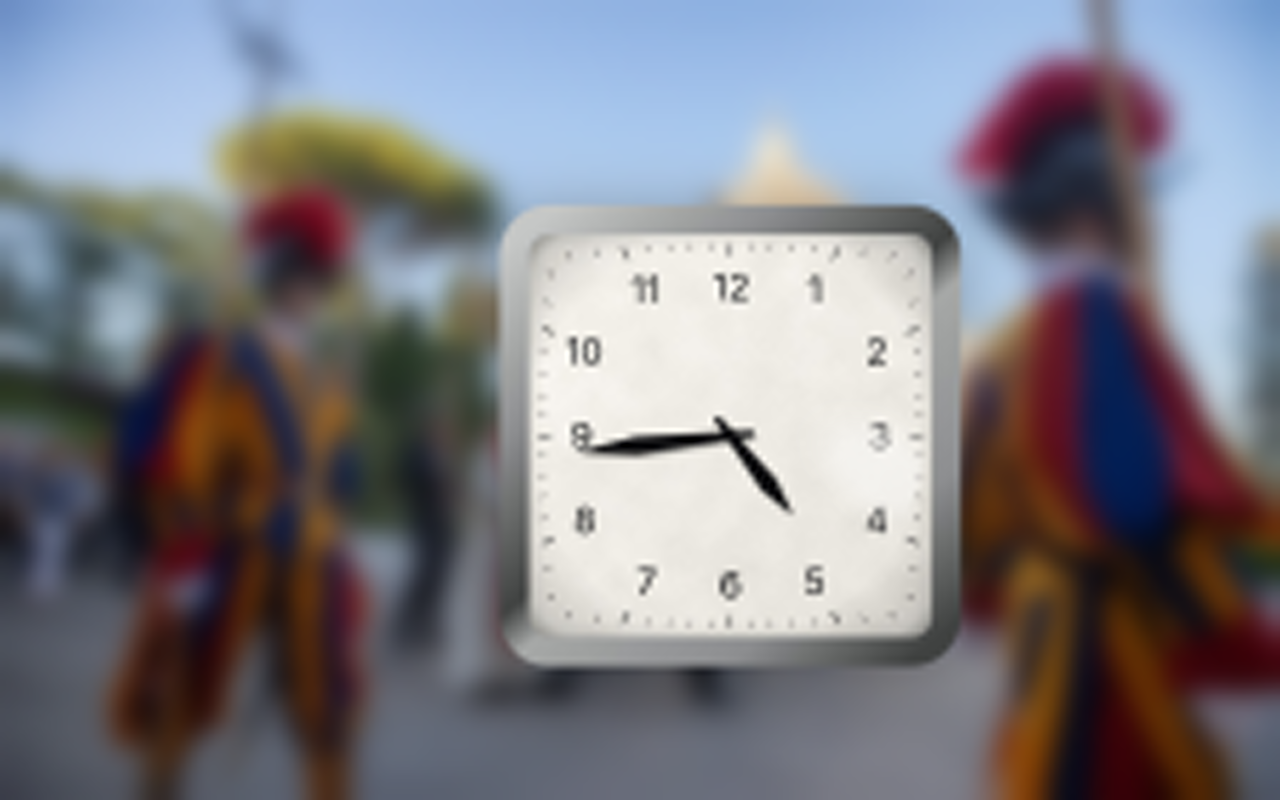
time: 4:44
